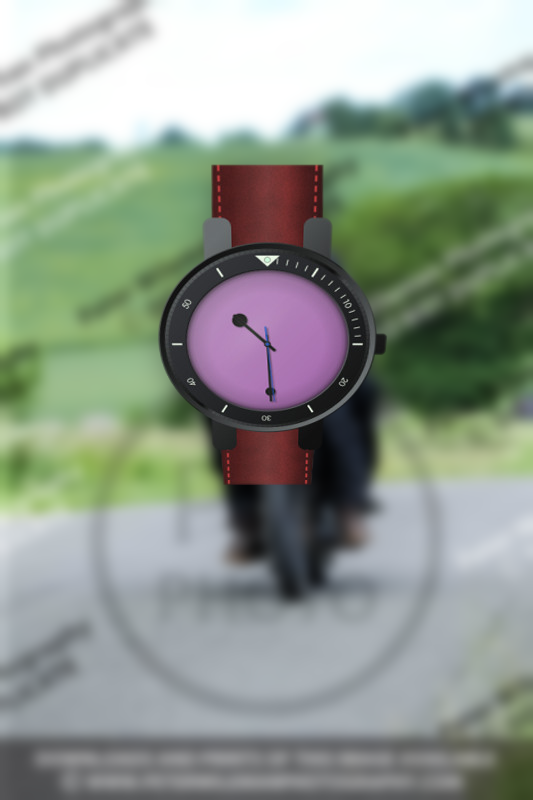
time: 10:29:29
